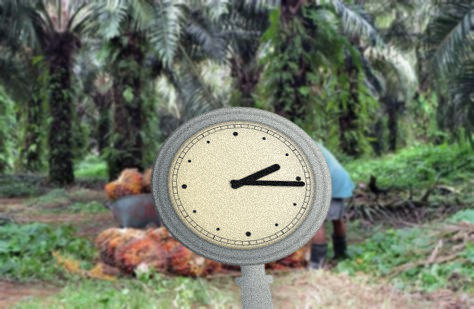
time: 2:16
